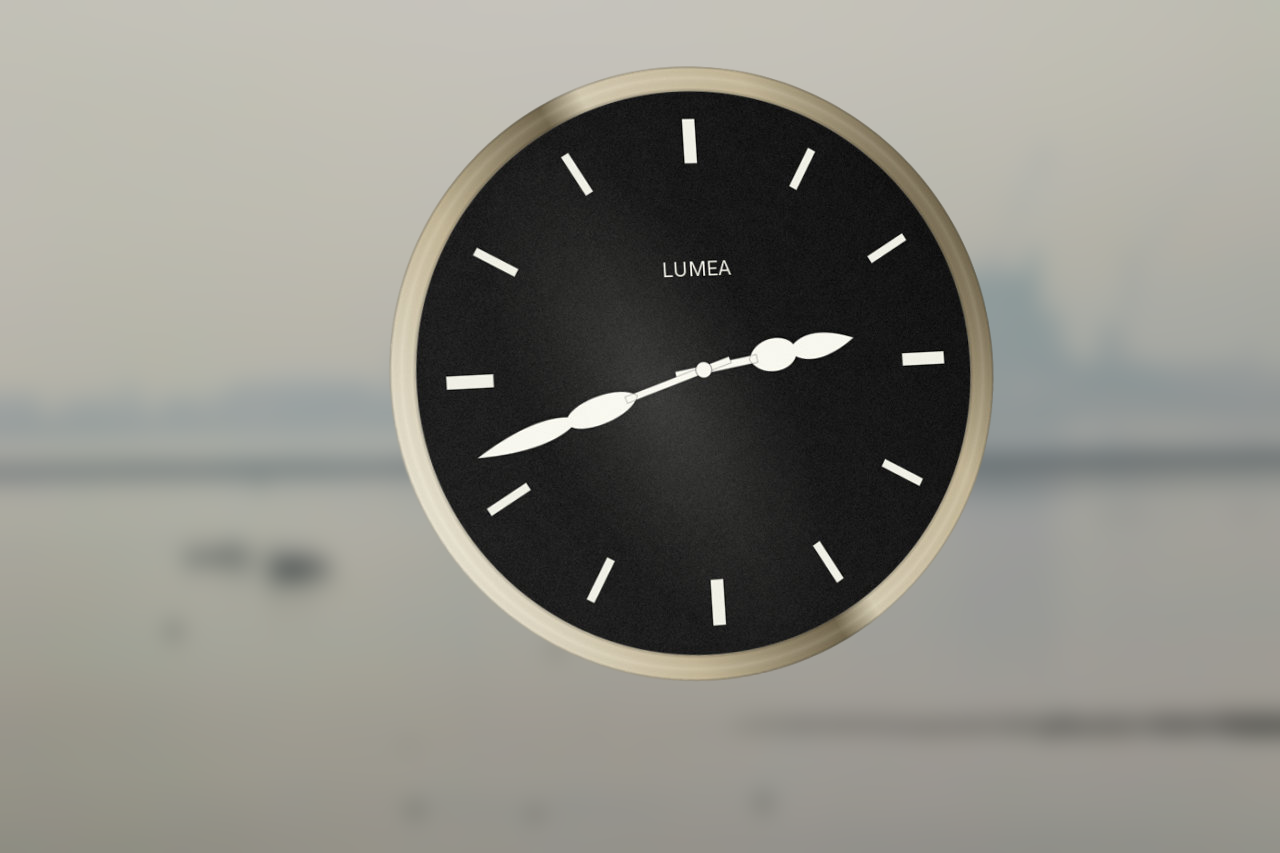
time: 2:42
